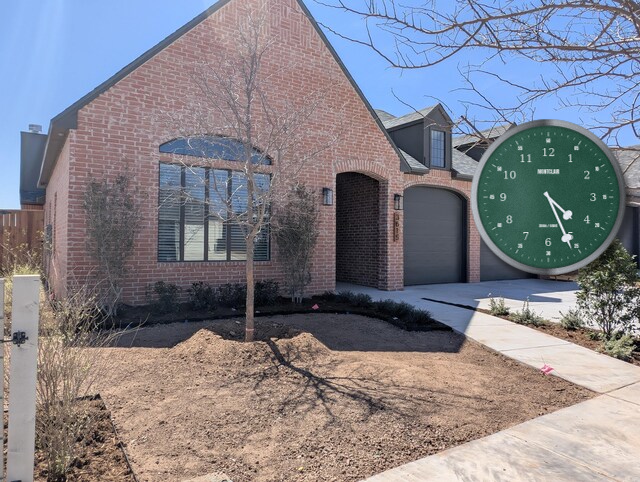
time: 4:26
